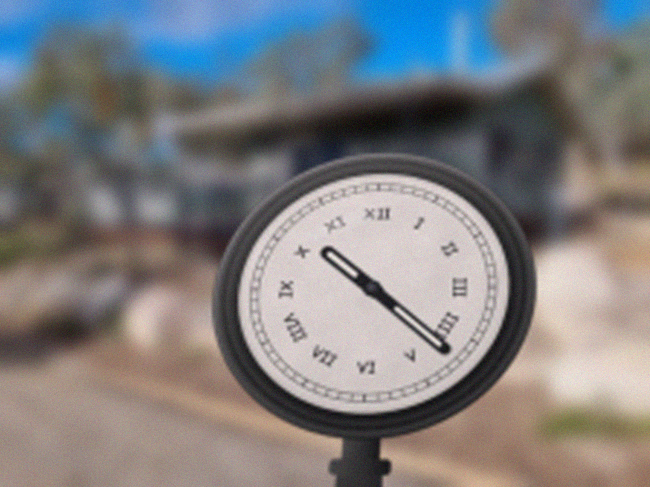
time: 10:22
